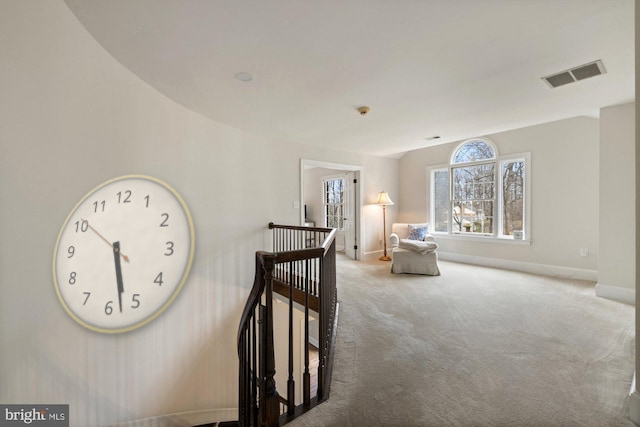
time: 5:27:51
